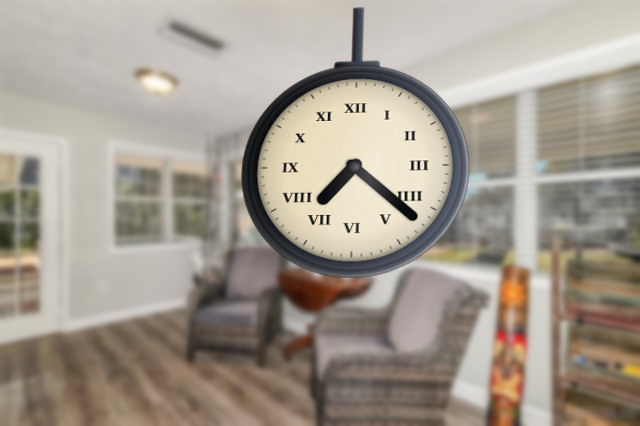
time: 7:22
